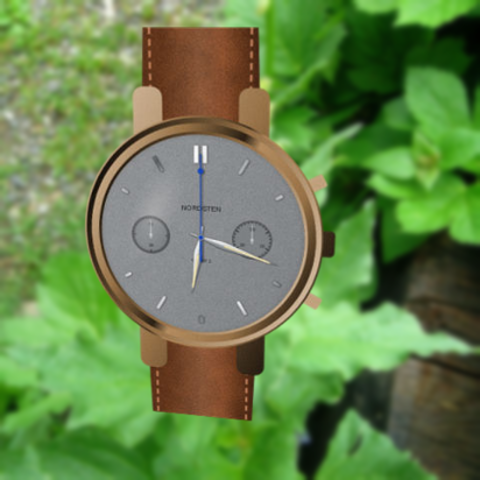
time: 6:18
